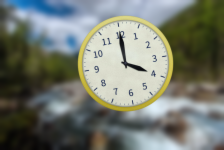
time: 4:00
